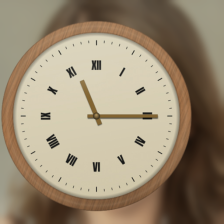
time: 11:15
